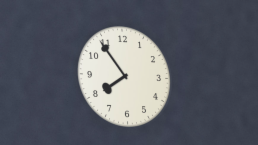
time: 7:54
